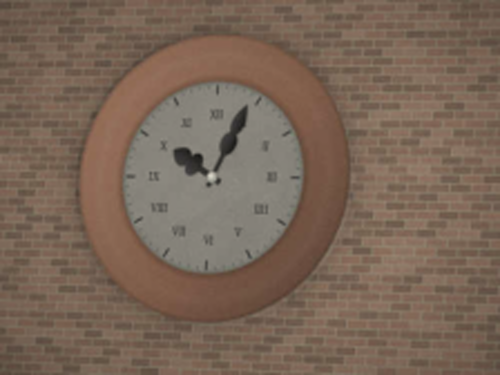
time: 10:04
